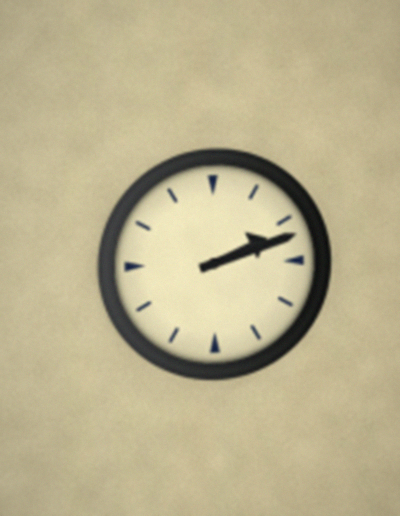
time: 2:12
